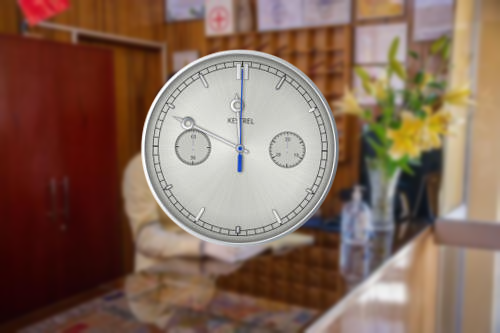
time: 11:49
